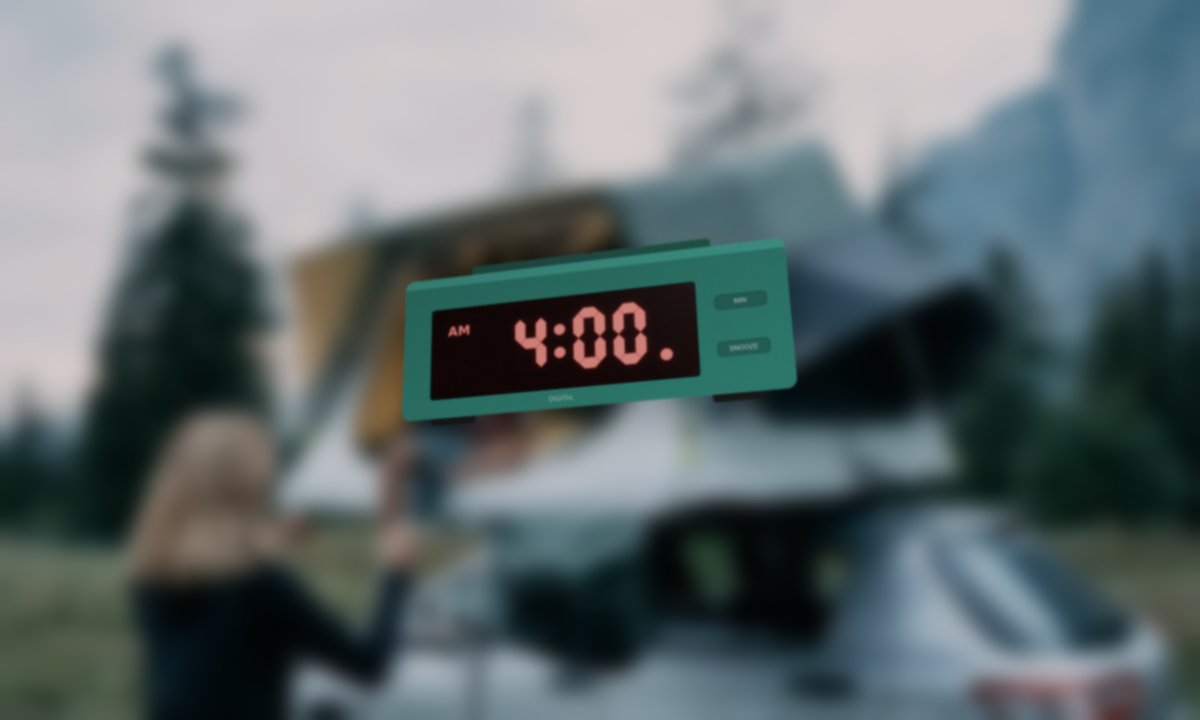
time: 4:00
